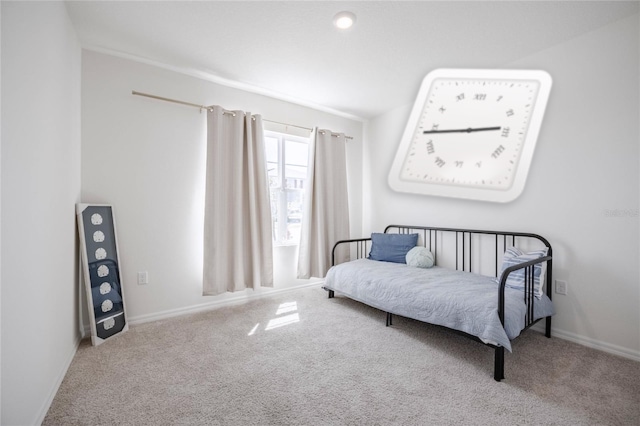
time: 2:44
